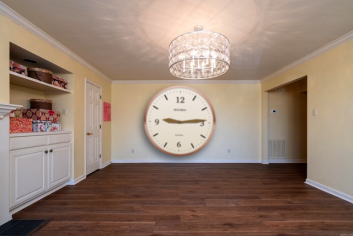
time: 9:14
